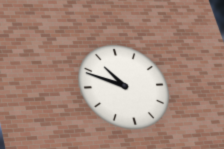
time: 10:49
